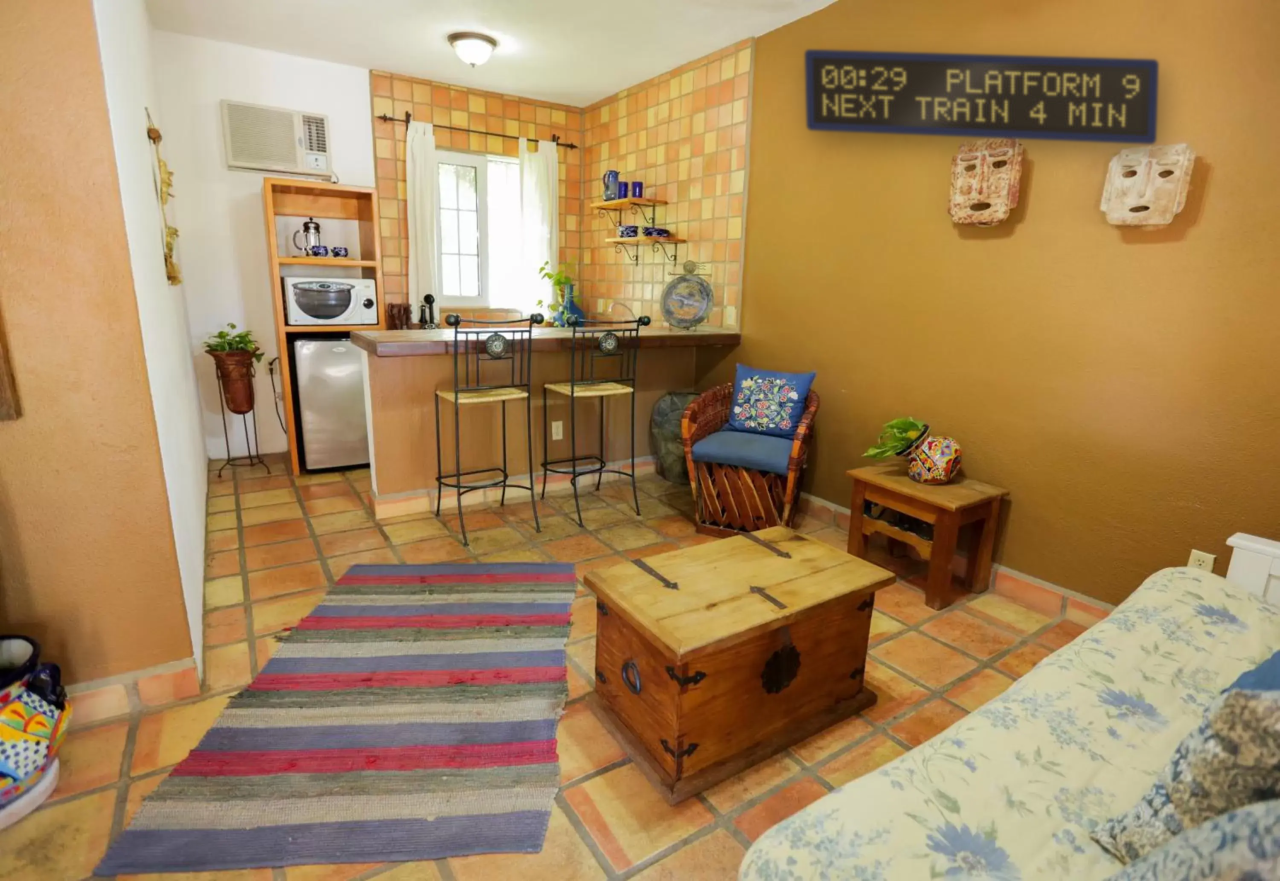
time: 0:29
